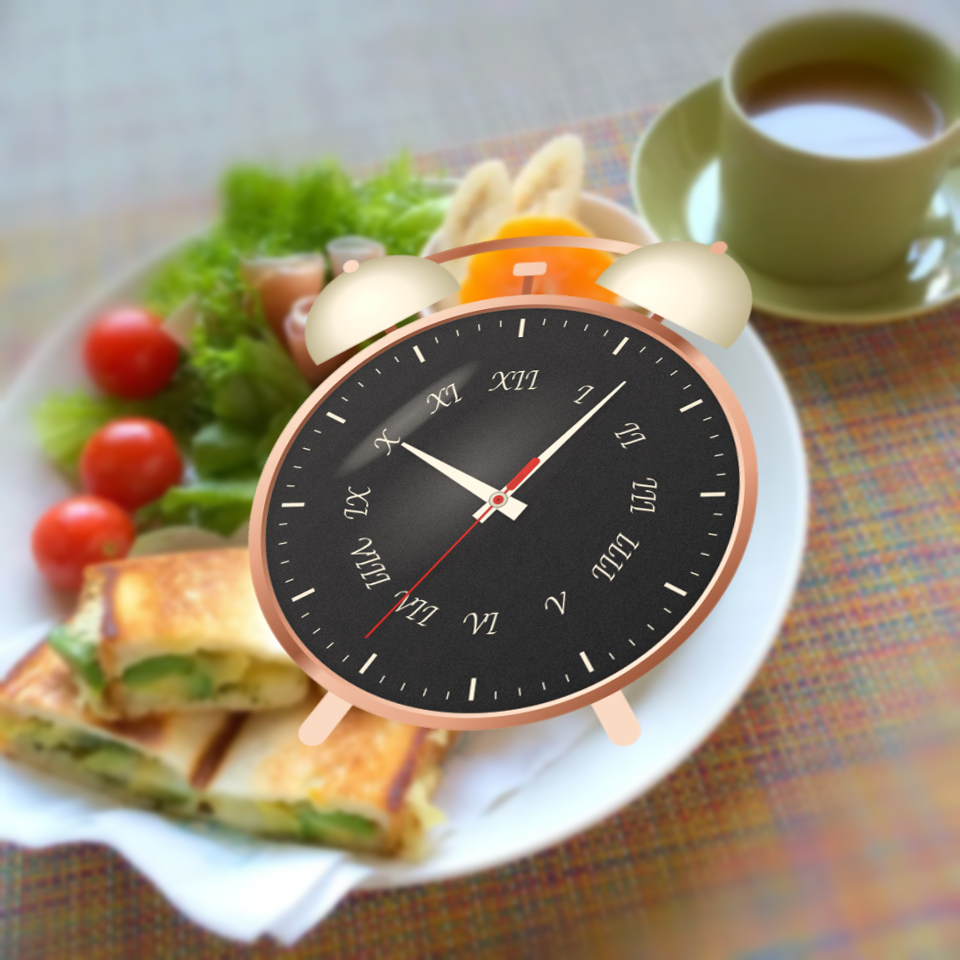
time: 10:06:36
